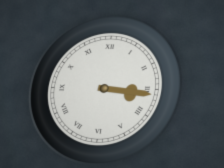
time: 3:16
